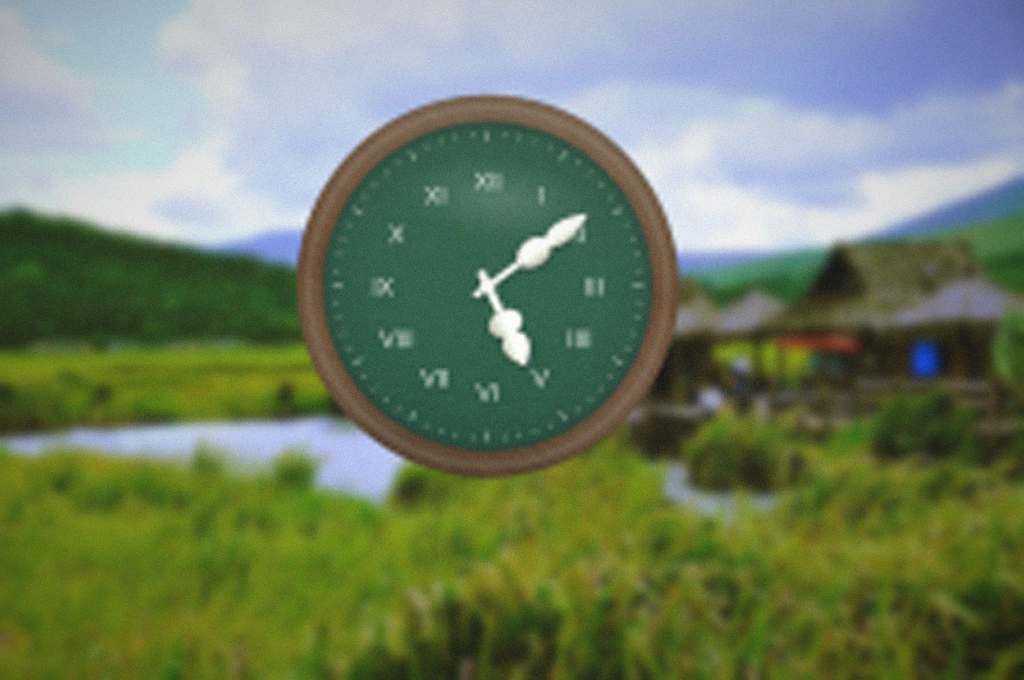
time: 5:09
